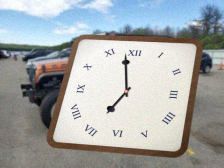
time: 6:58
